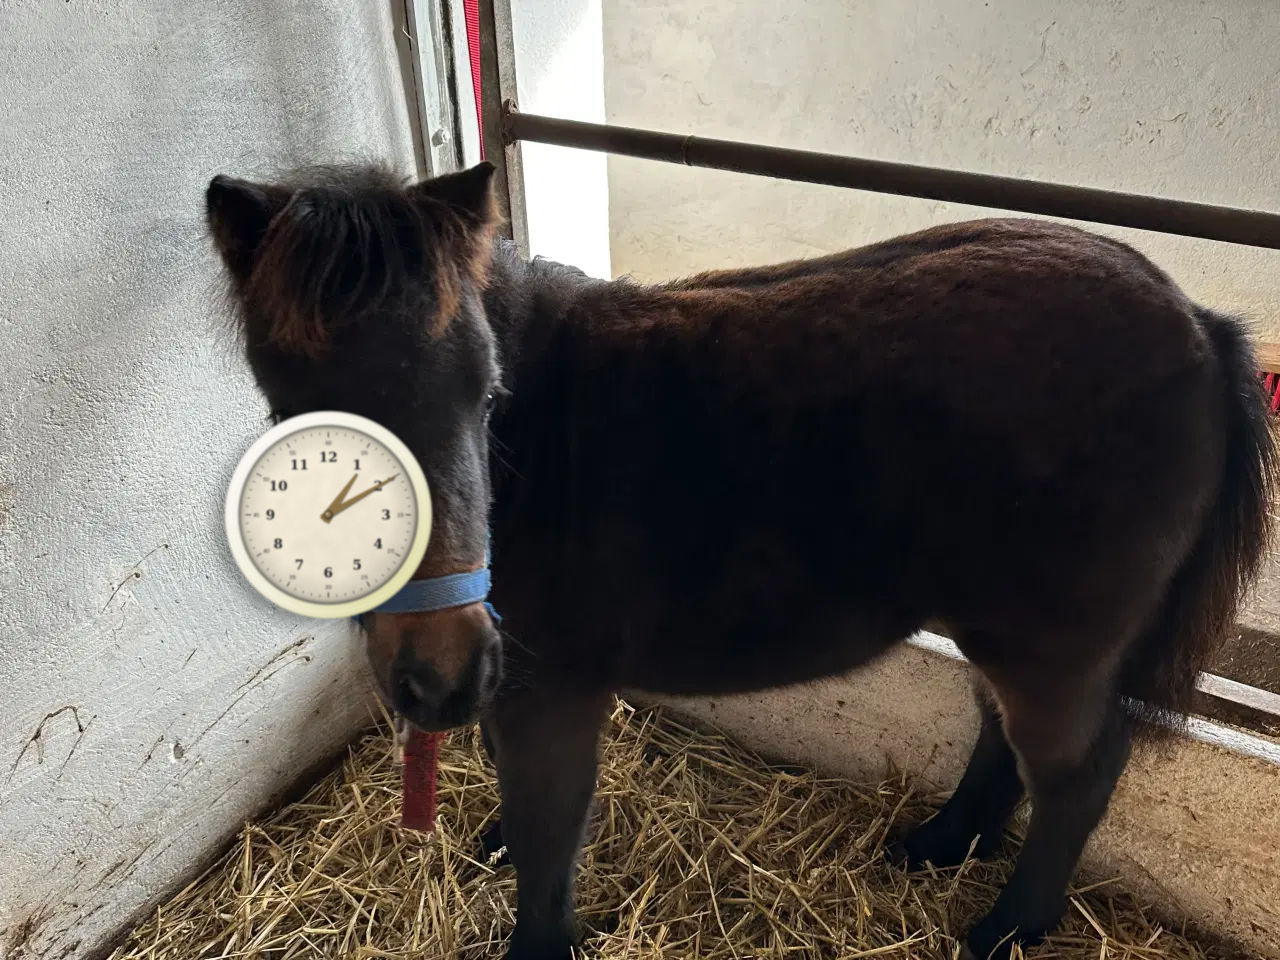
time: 1:10
